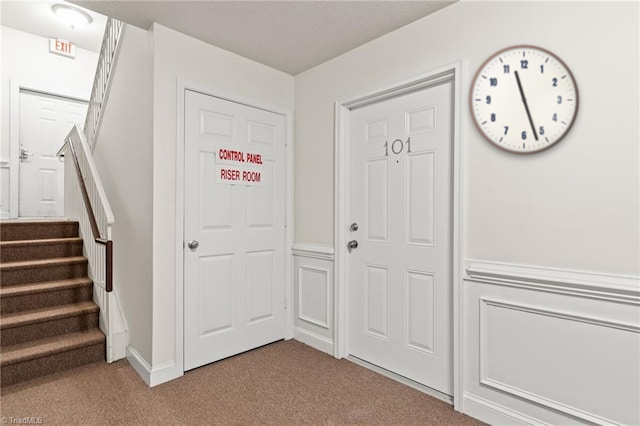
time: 11:27
